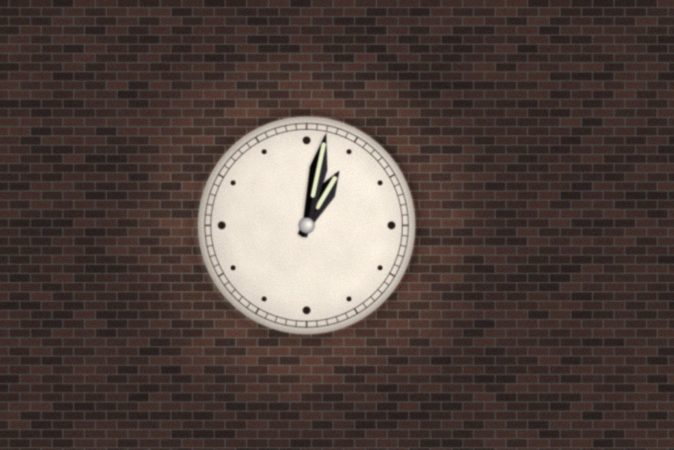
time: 1:02
